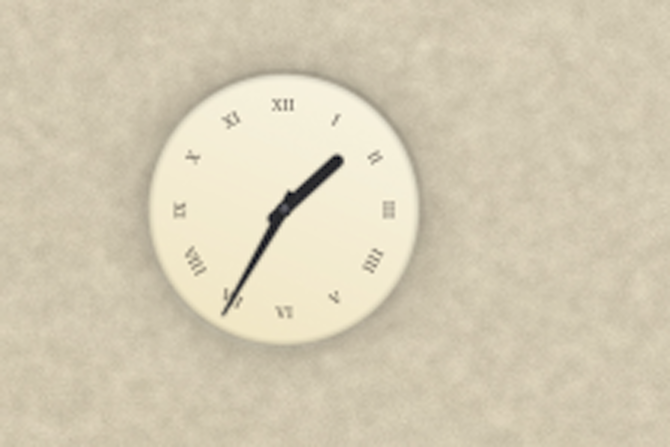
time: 1:35
